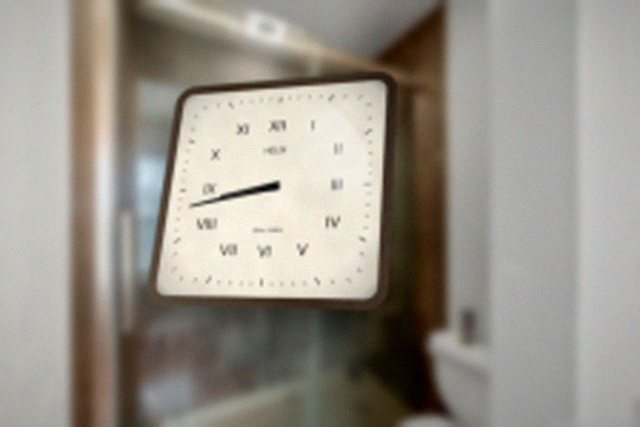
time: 8:43
